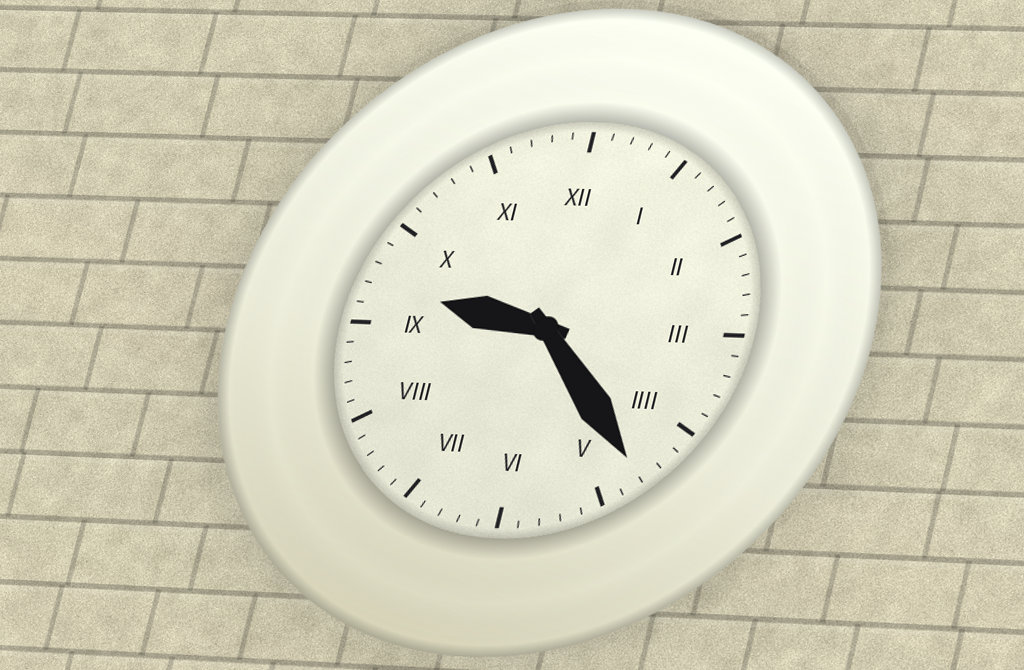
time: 9:23
